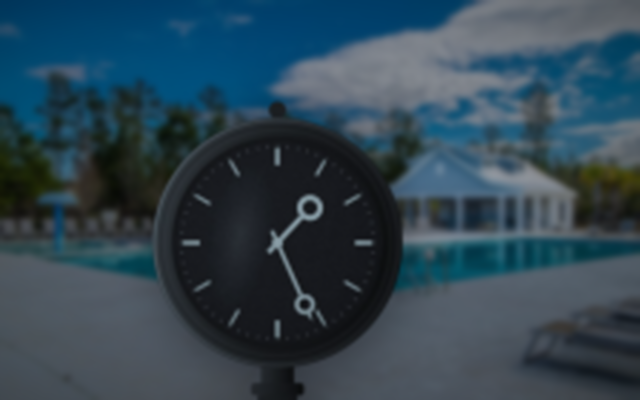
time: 1:26
